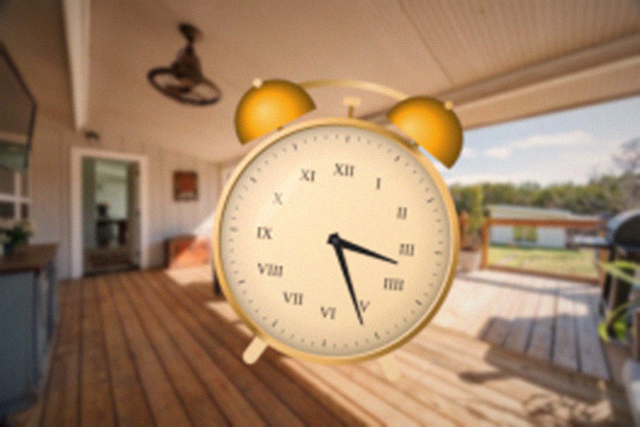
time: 3:26
